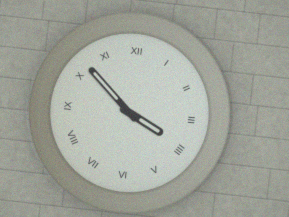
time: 3:52
